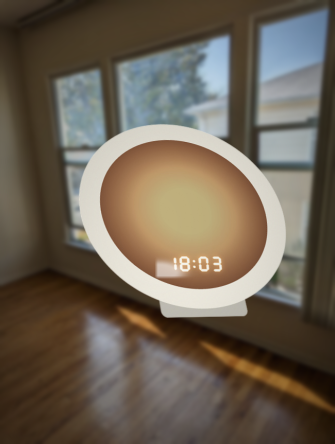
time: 18:03
